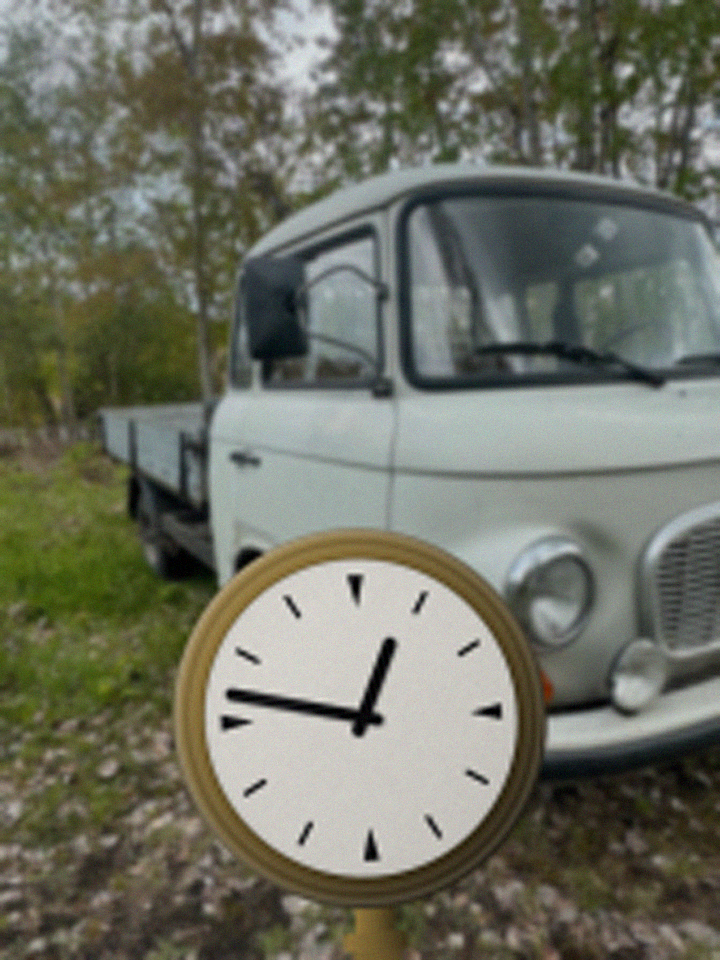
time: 12:47
